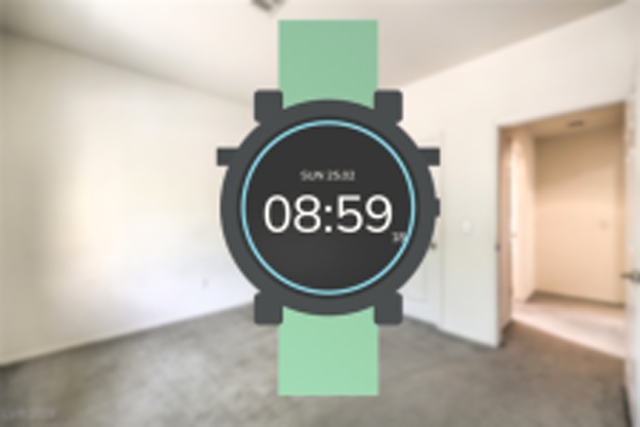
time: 8:59
